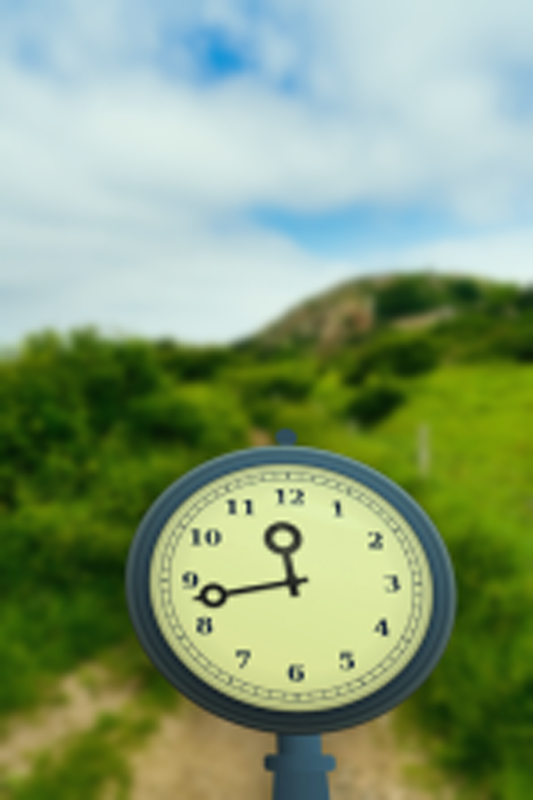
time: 11:43
